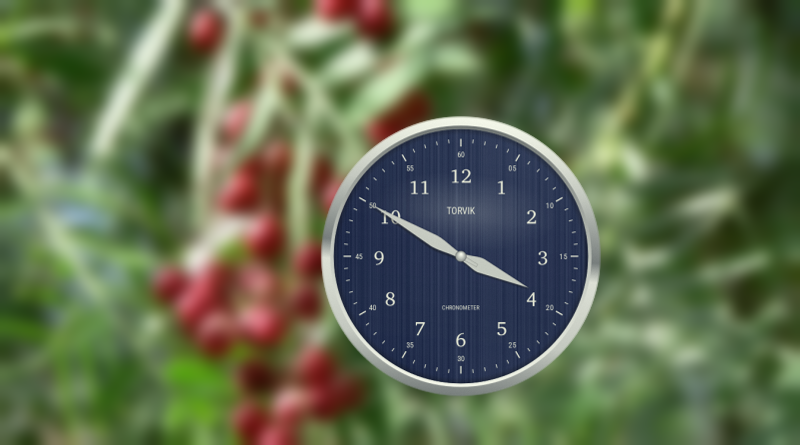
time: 3:50
